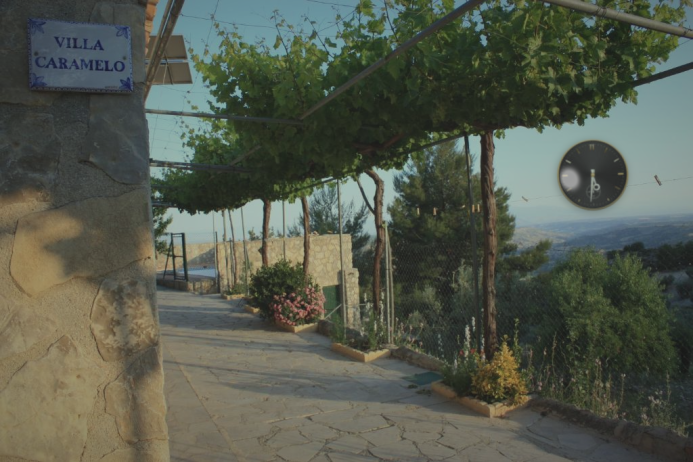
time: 5:31
